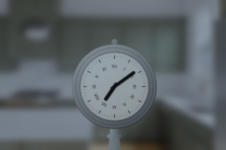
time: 7:09
